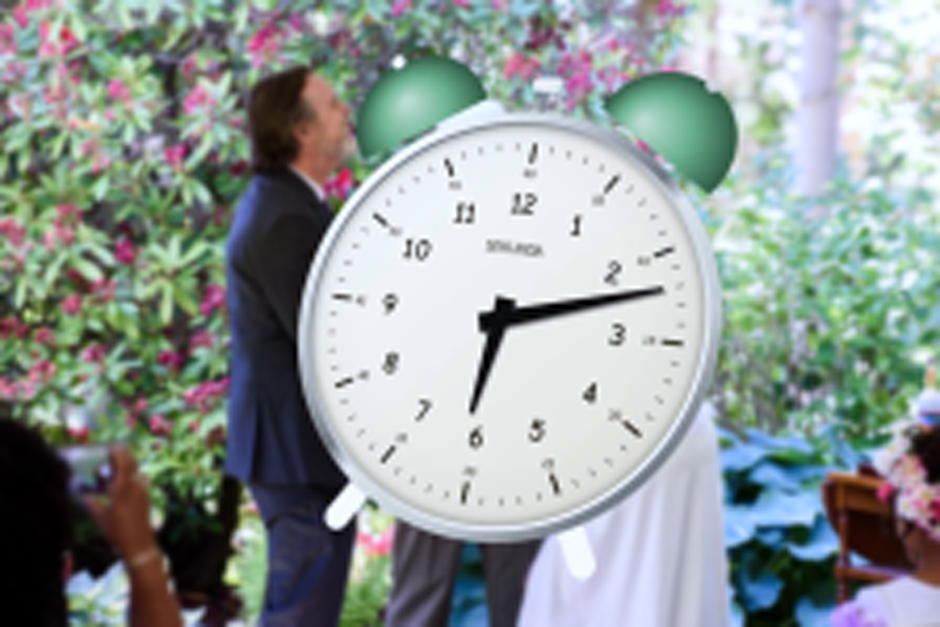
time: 6:12
